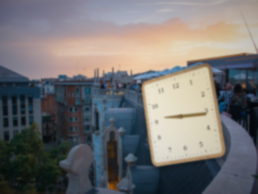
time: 9:16
